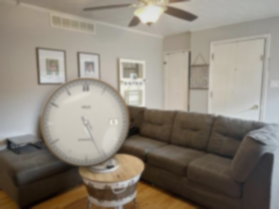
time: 5:26
